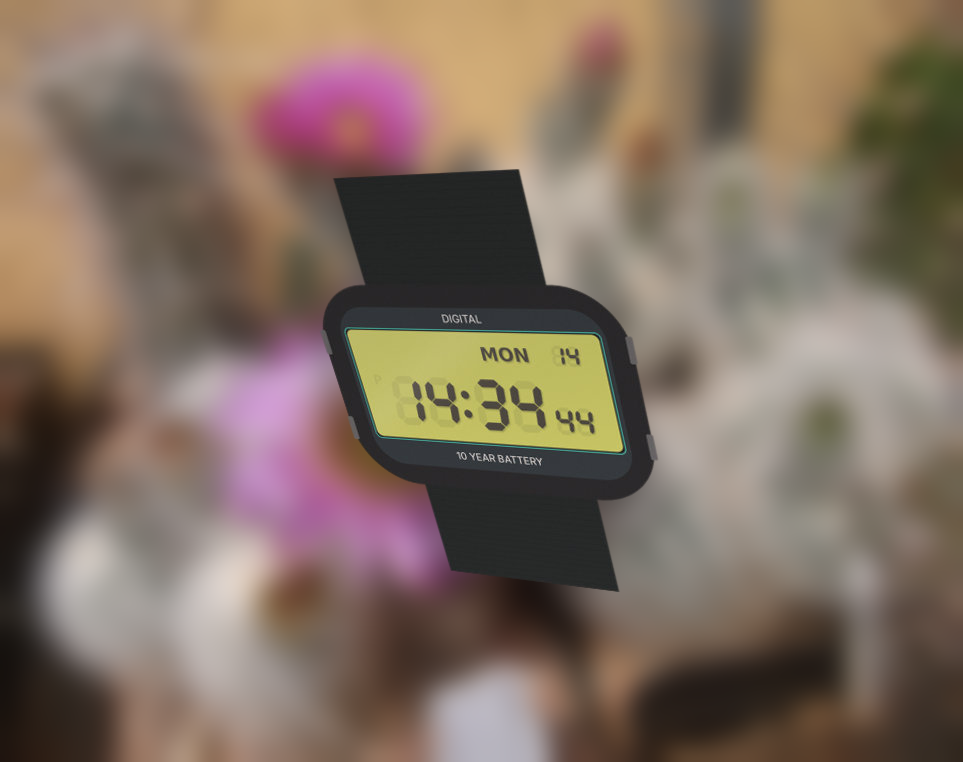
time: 14:34:44
